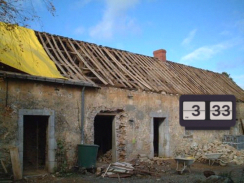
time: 3:33
